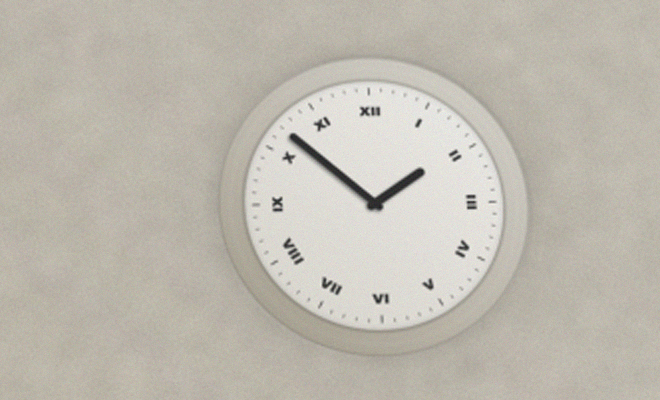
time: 1:52
